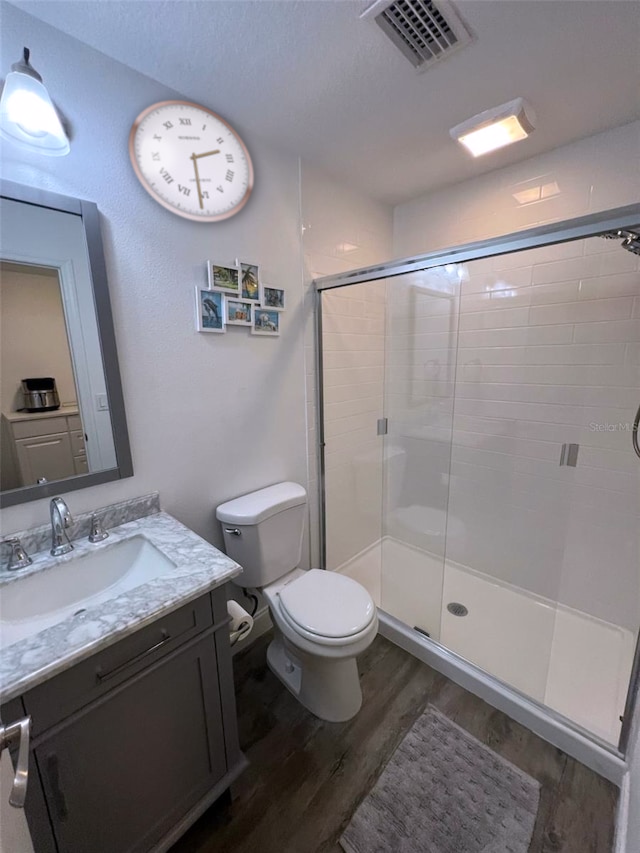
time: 2:31
